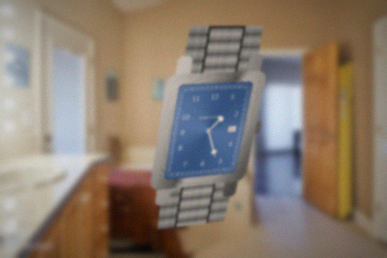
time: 1:26
